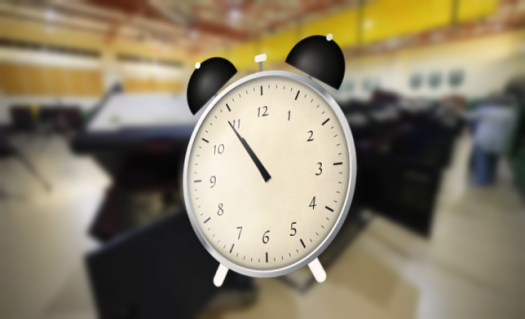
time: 10:54
